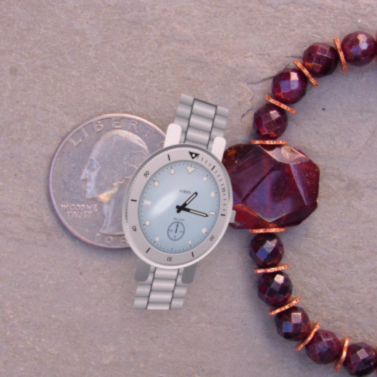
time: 1:16
